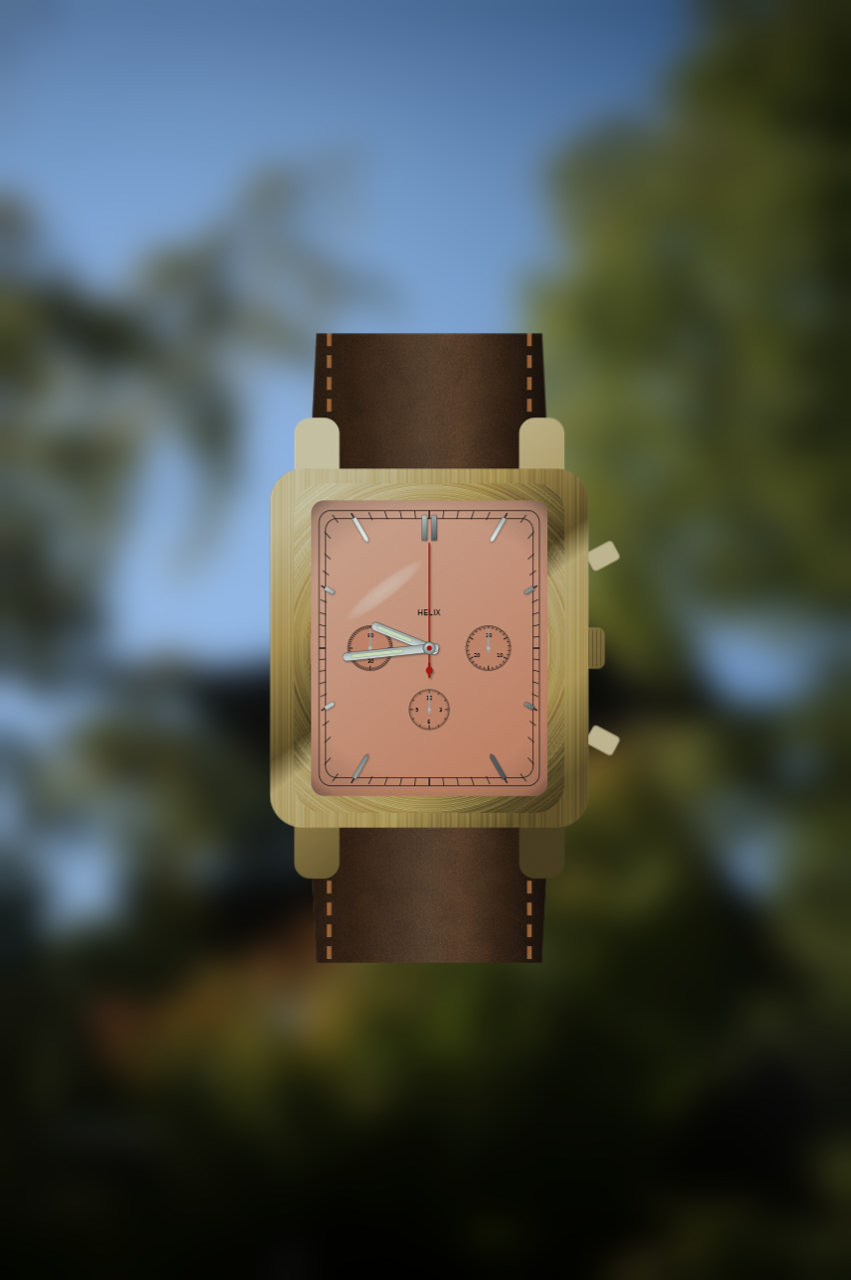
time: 9:44
